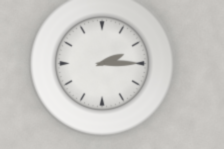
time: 2:15
